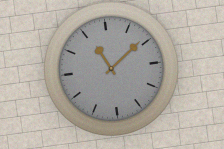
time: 11:09
